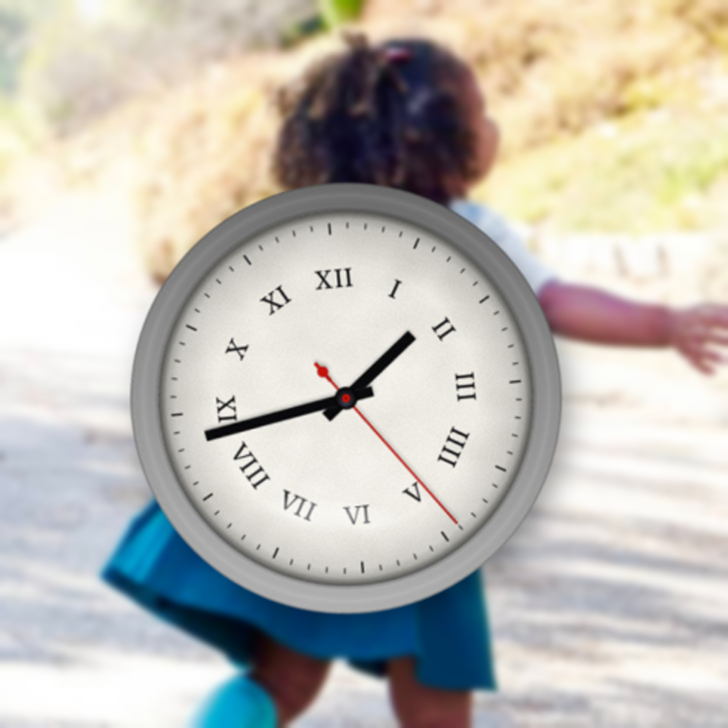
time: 1:43:24
